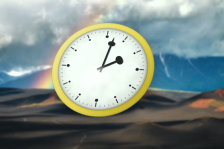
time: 2:02
